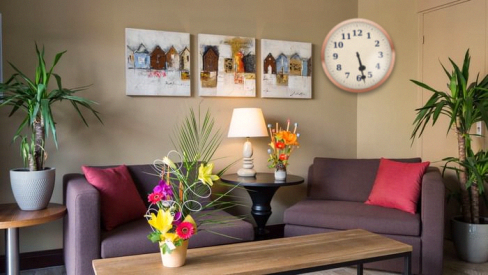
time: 5:28
